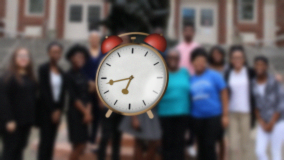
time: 6:43
